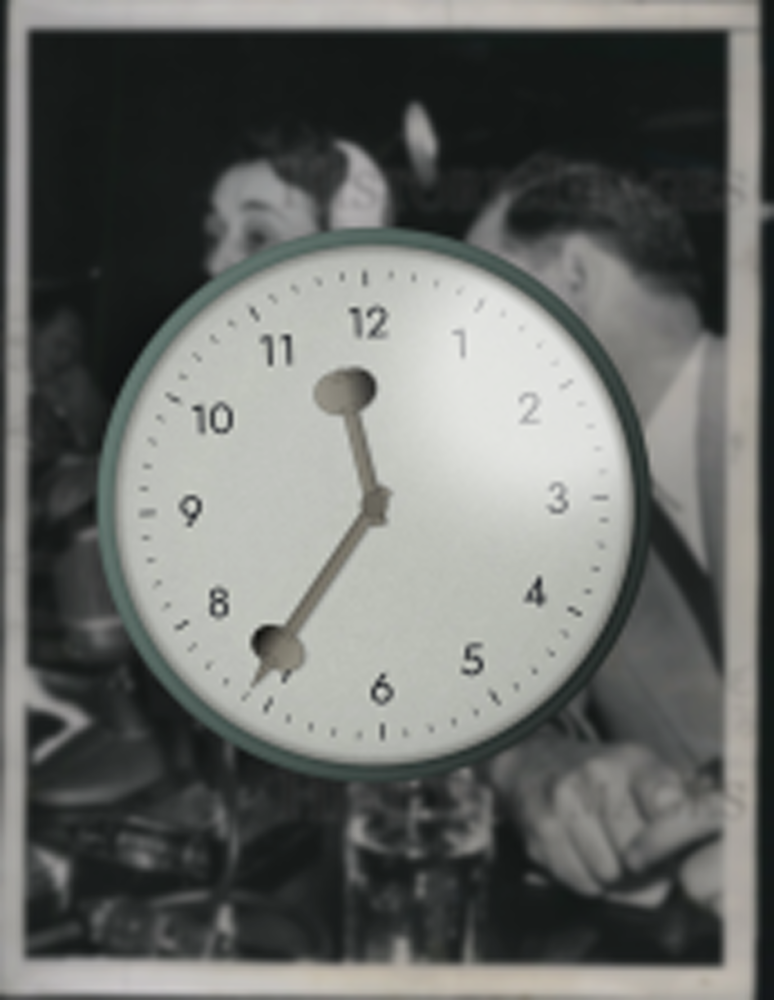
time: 11:36
